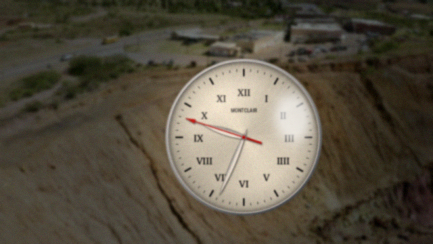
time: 9:33:48
